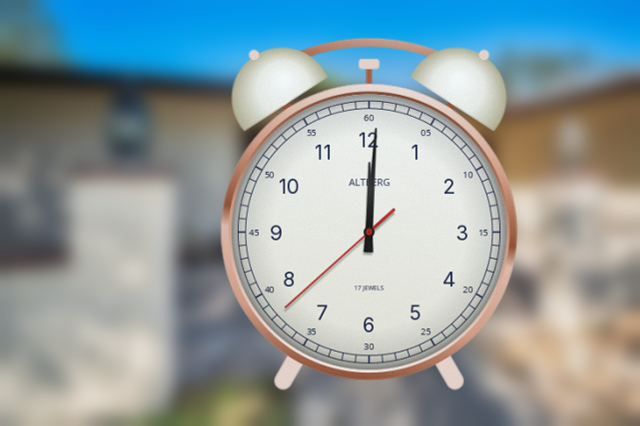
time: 12:00:38
